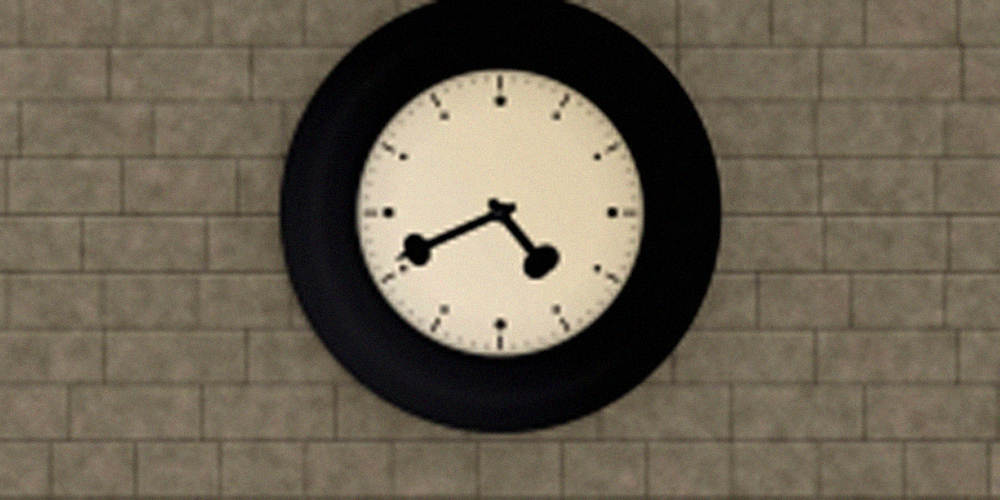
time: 4:41
